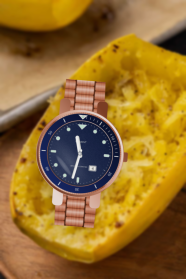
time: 11:32
